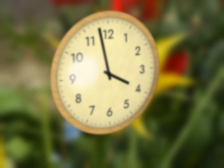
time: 3:58
